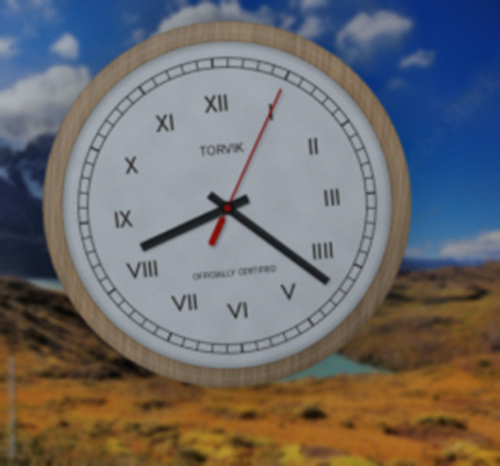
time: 8:22:05
